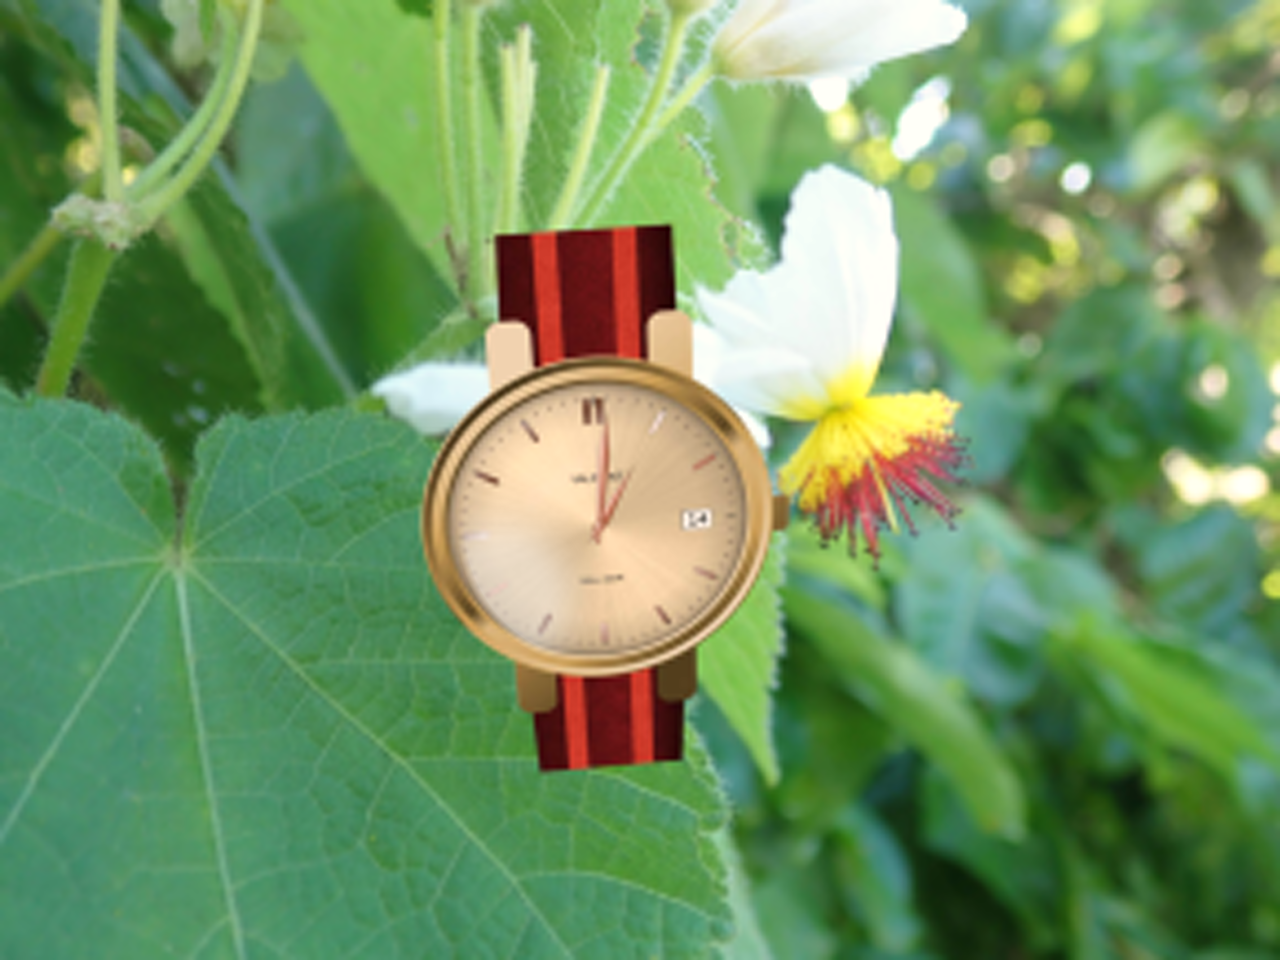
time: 1:01
